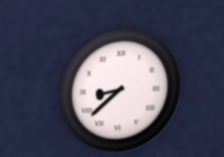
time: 8:38
